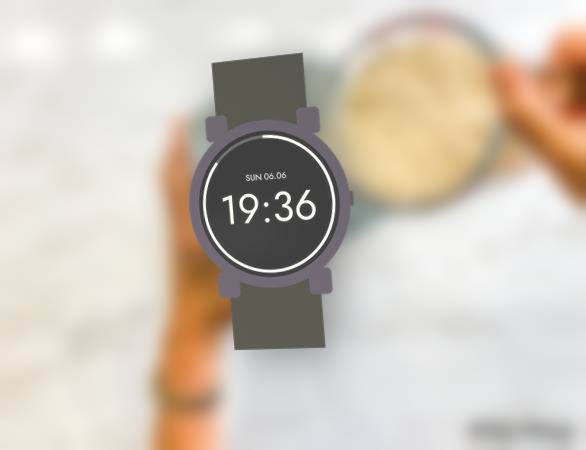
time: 19:36
